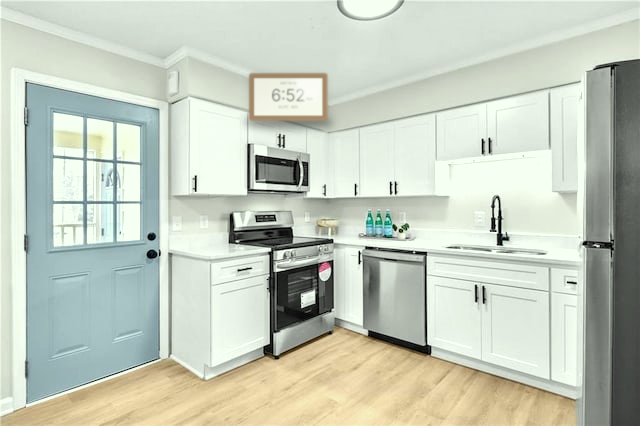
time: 6:52
